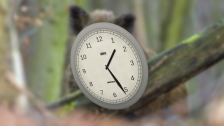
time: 1:26
